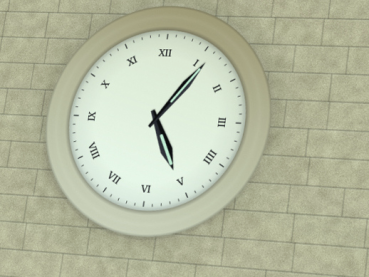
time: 5:06
